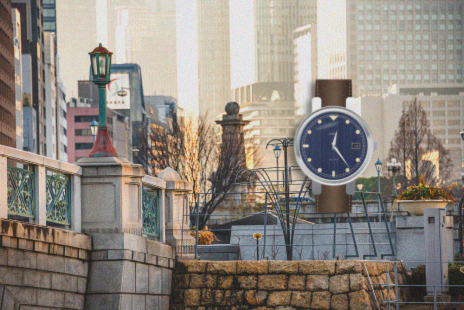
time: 12:24
